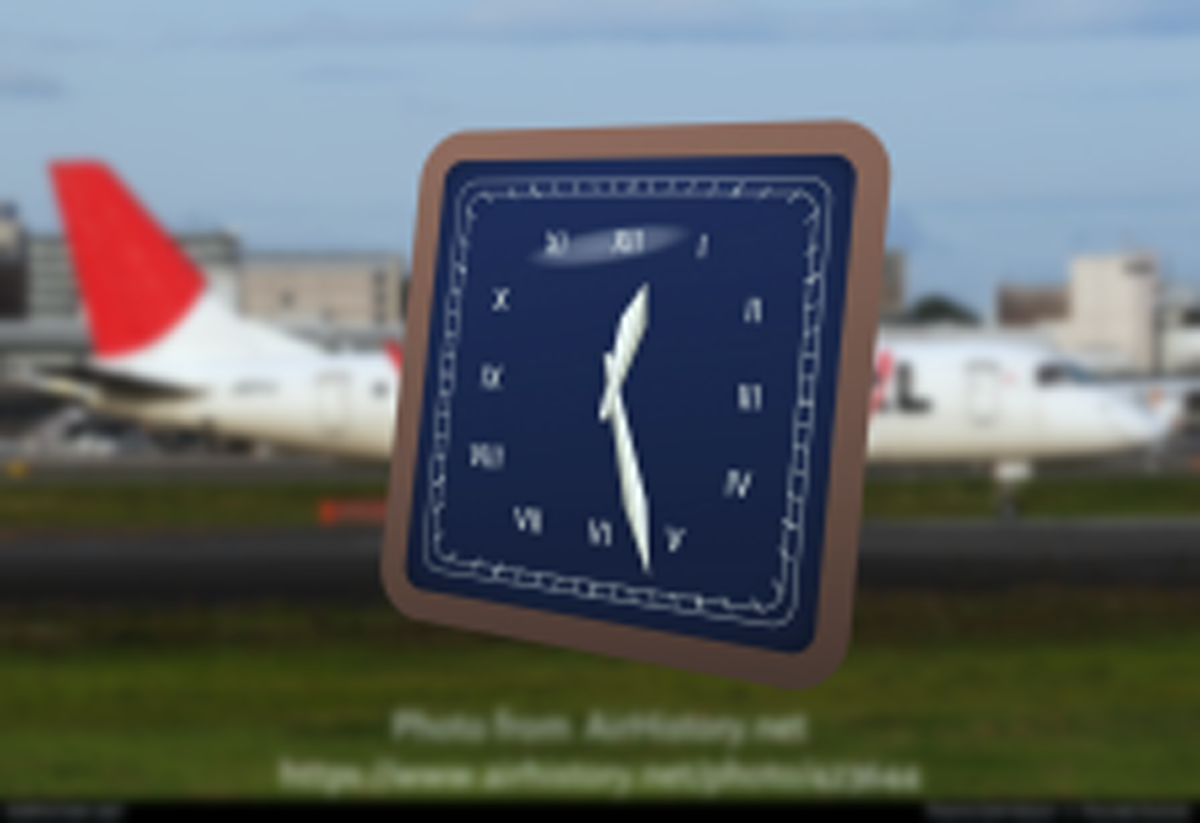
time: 12:27
